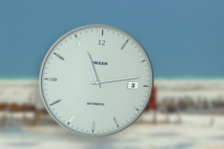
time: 11:13
